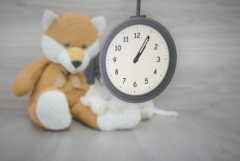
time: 1:05
